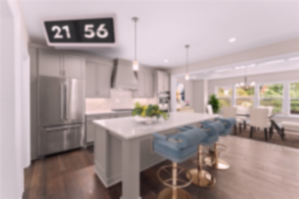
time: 21:56
